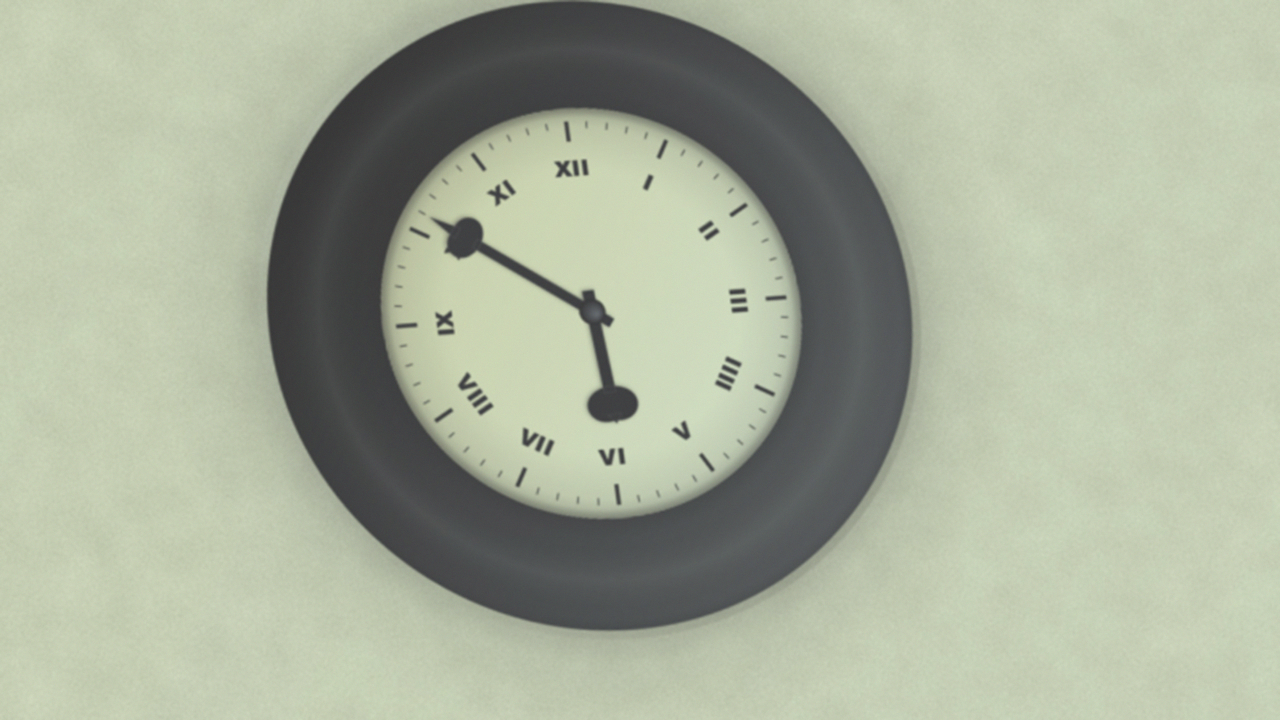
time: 5:51
